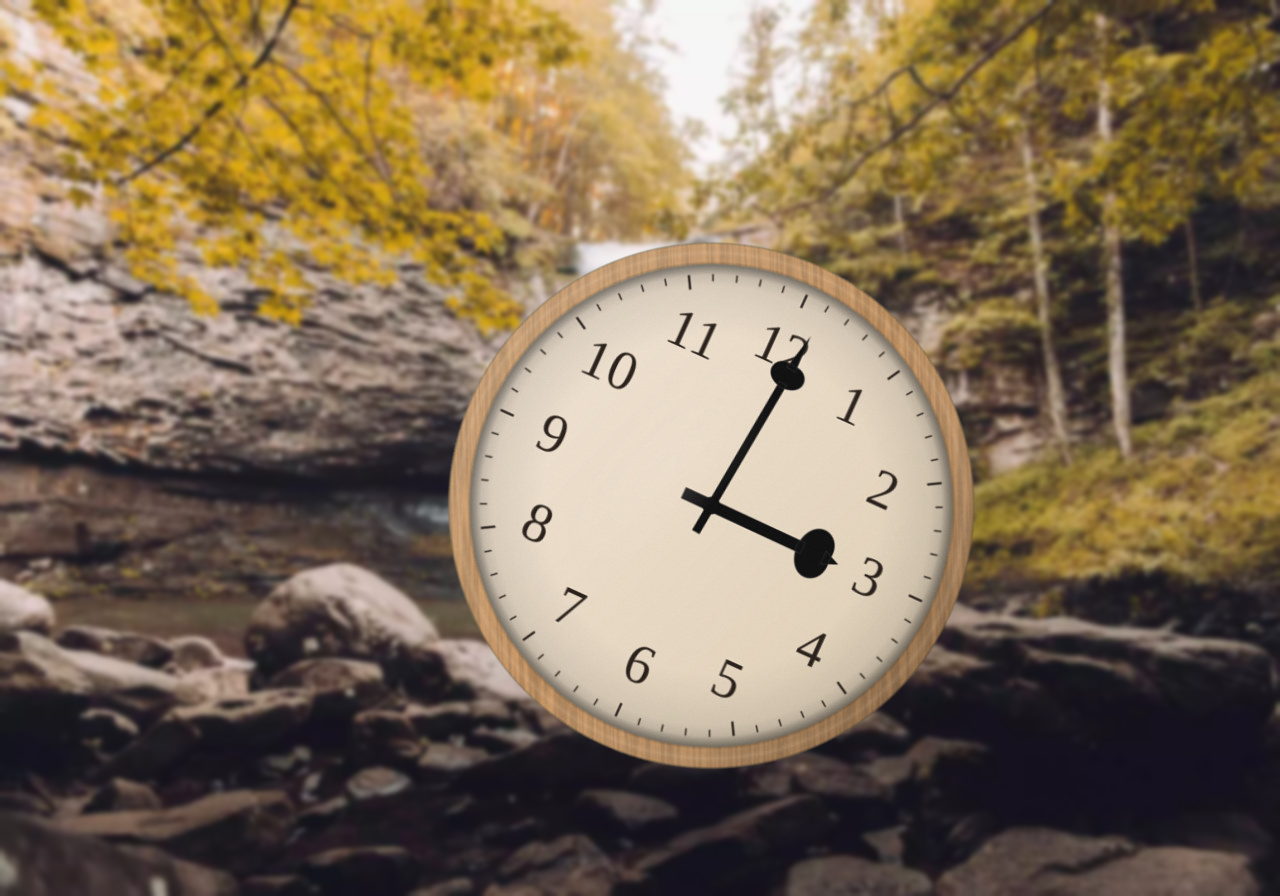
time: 3:01
